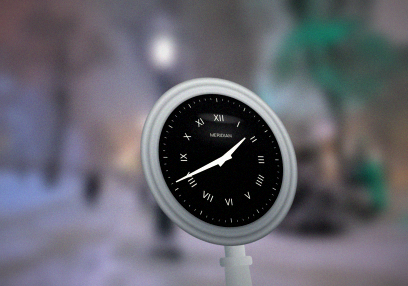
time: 1:41
